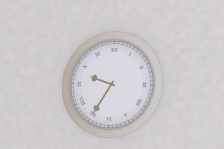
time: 9:35
